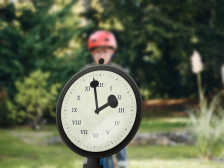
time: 1:58
